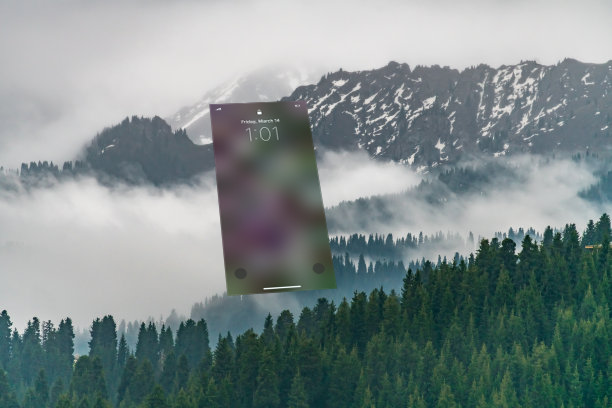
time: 1:01
